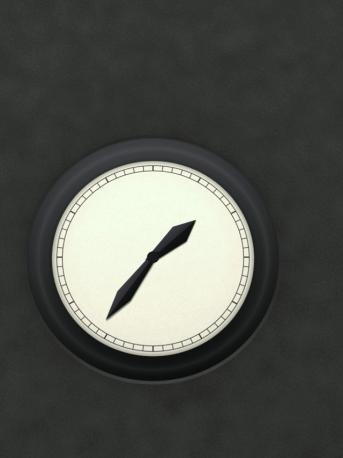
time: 1:36
